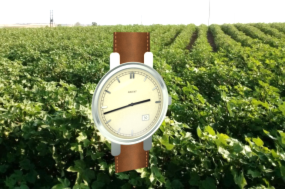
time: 2:43
